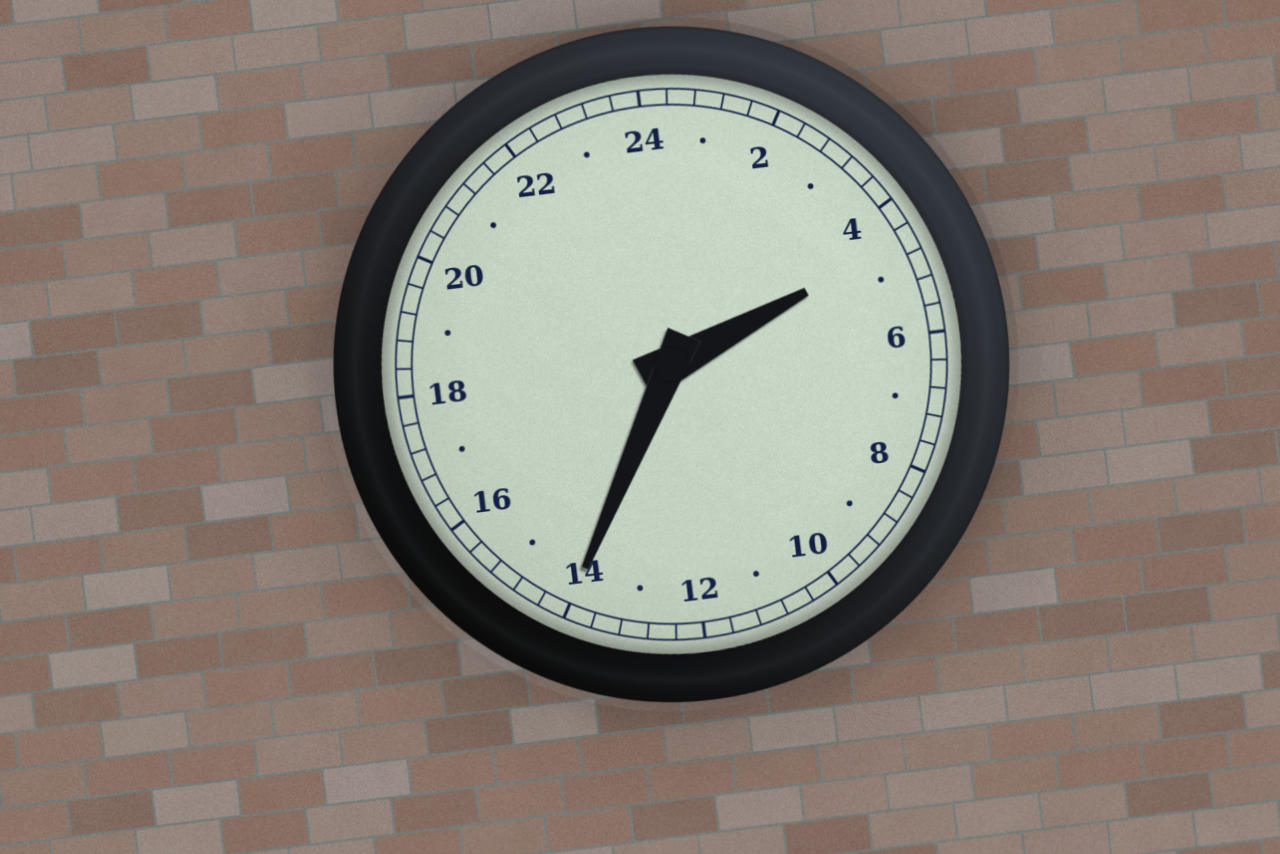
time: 4:35
